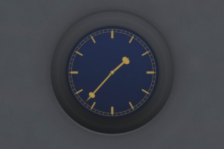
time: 1:37
